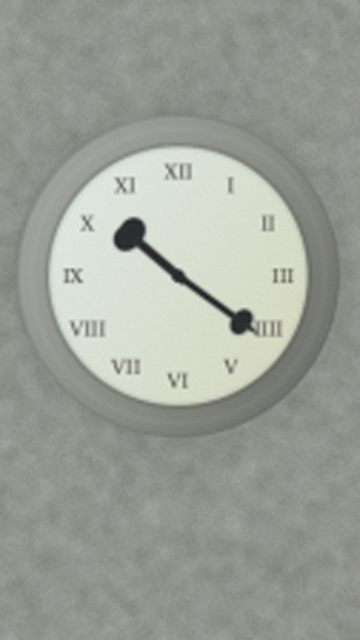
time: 10:21
